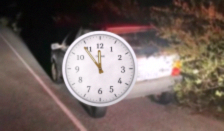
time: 11:54
